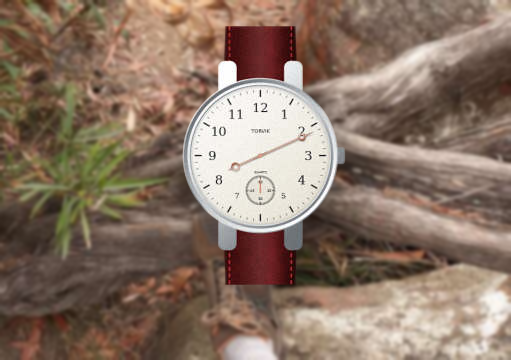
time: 8:11
